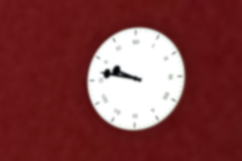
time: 9:47
